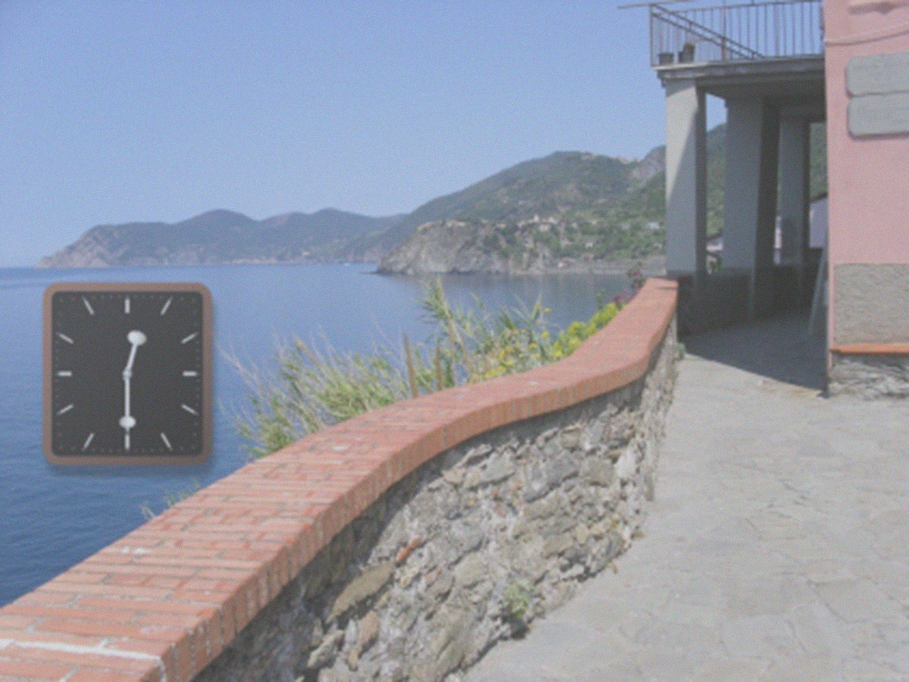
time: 12:30
